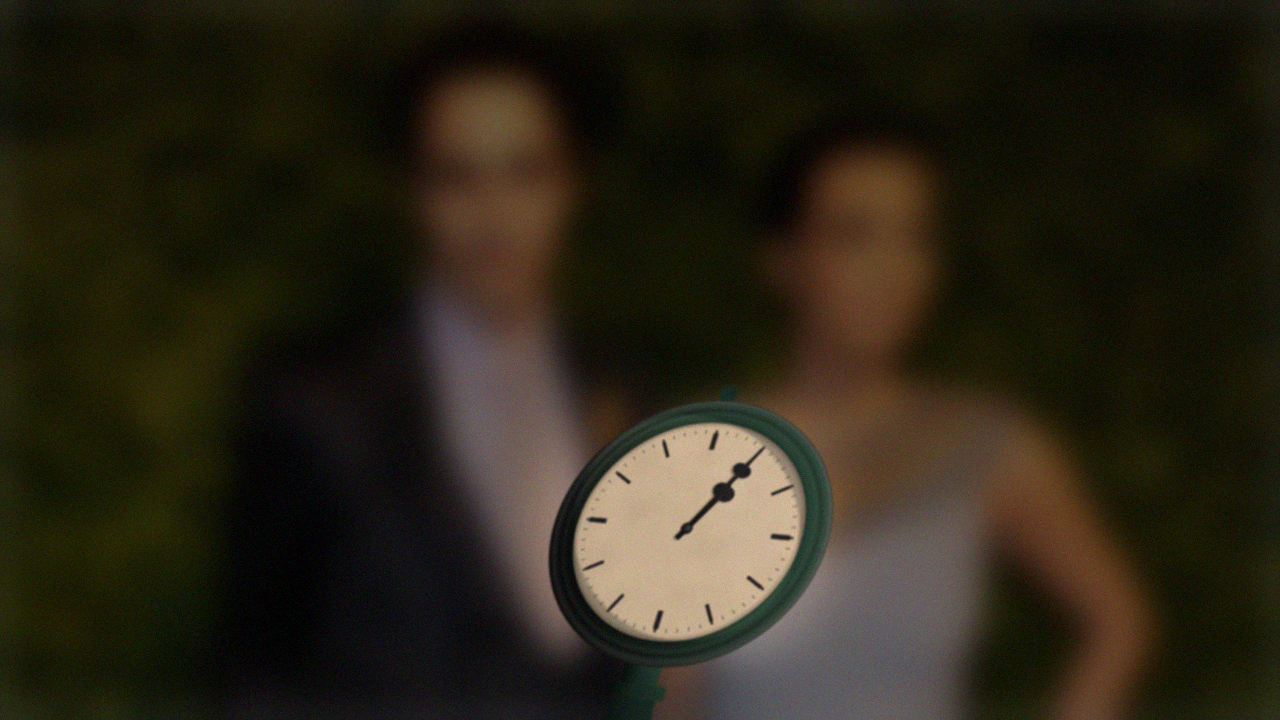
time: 1:05
